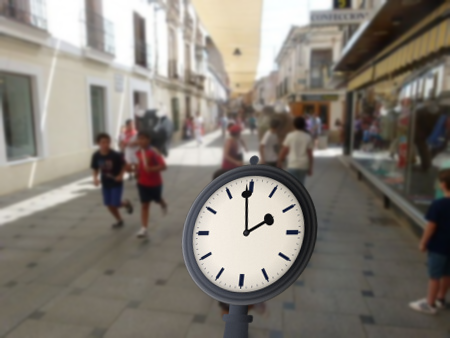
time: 1:59
